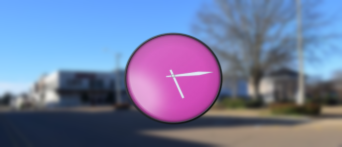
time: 5:14
